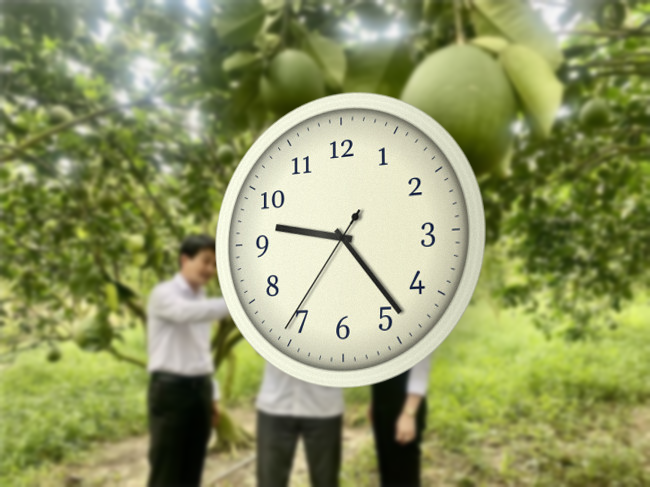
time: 9:23:36
